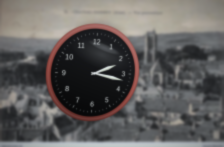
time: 2:17
